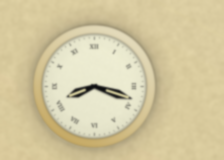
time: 8:18
